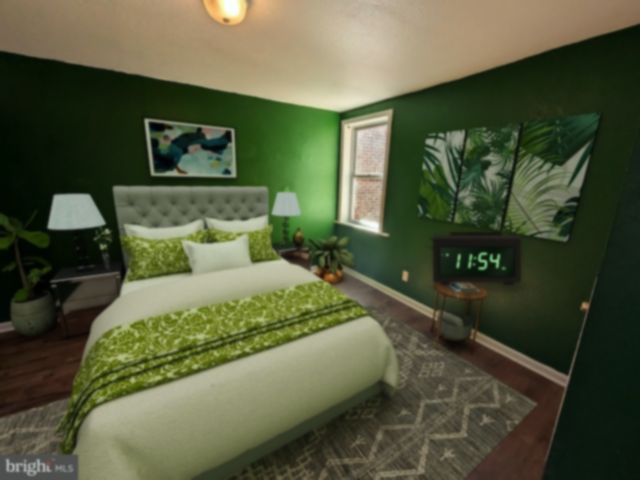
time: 11:54
